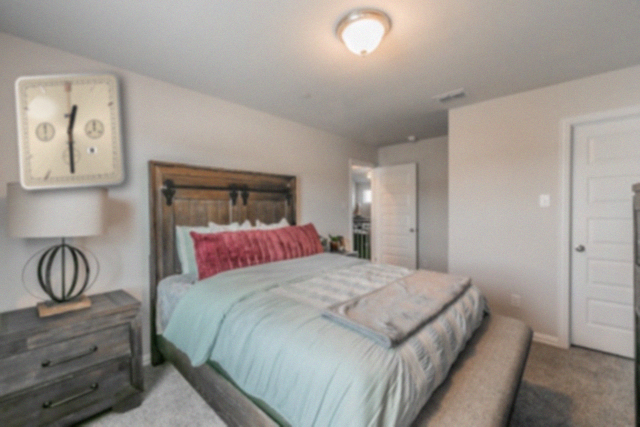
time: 12:30
